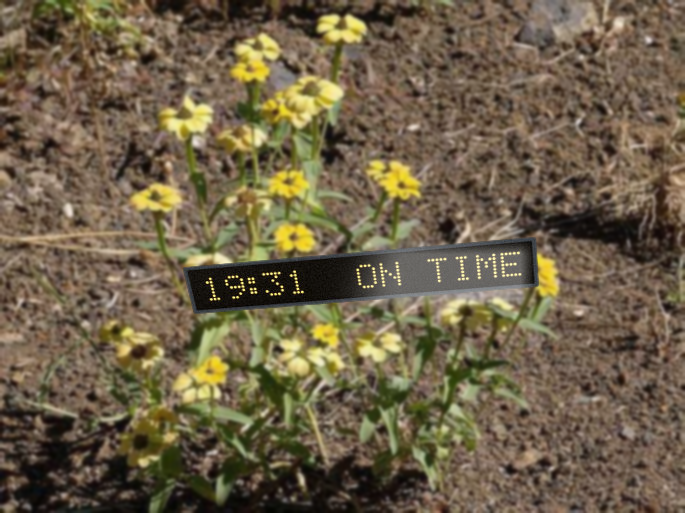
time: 19:31
